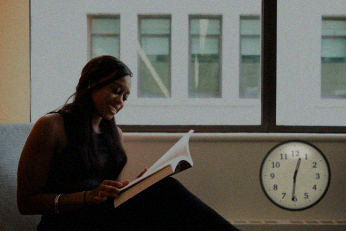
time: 12:31
